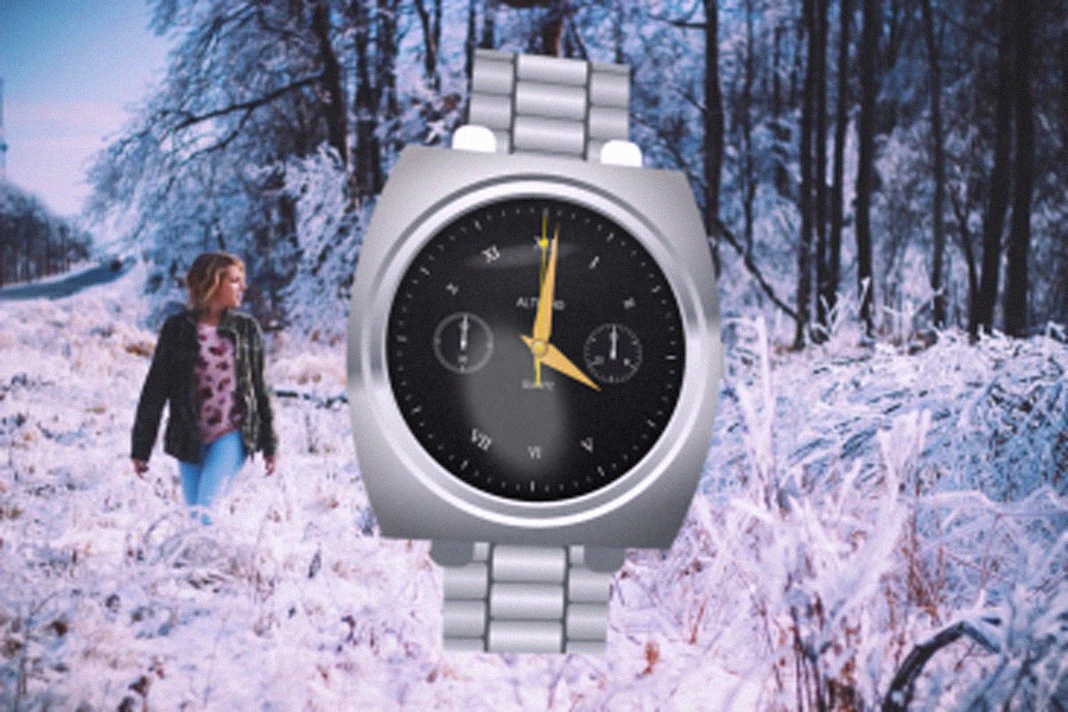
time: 4:01
